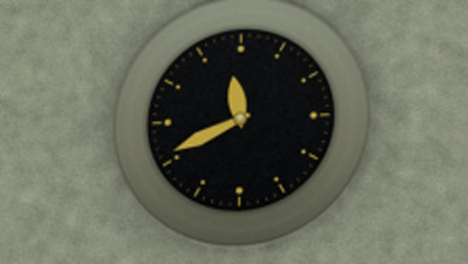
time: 11:41
